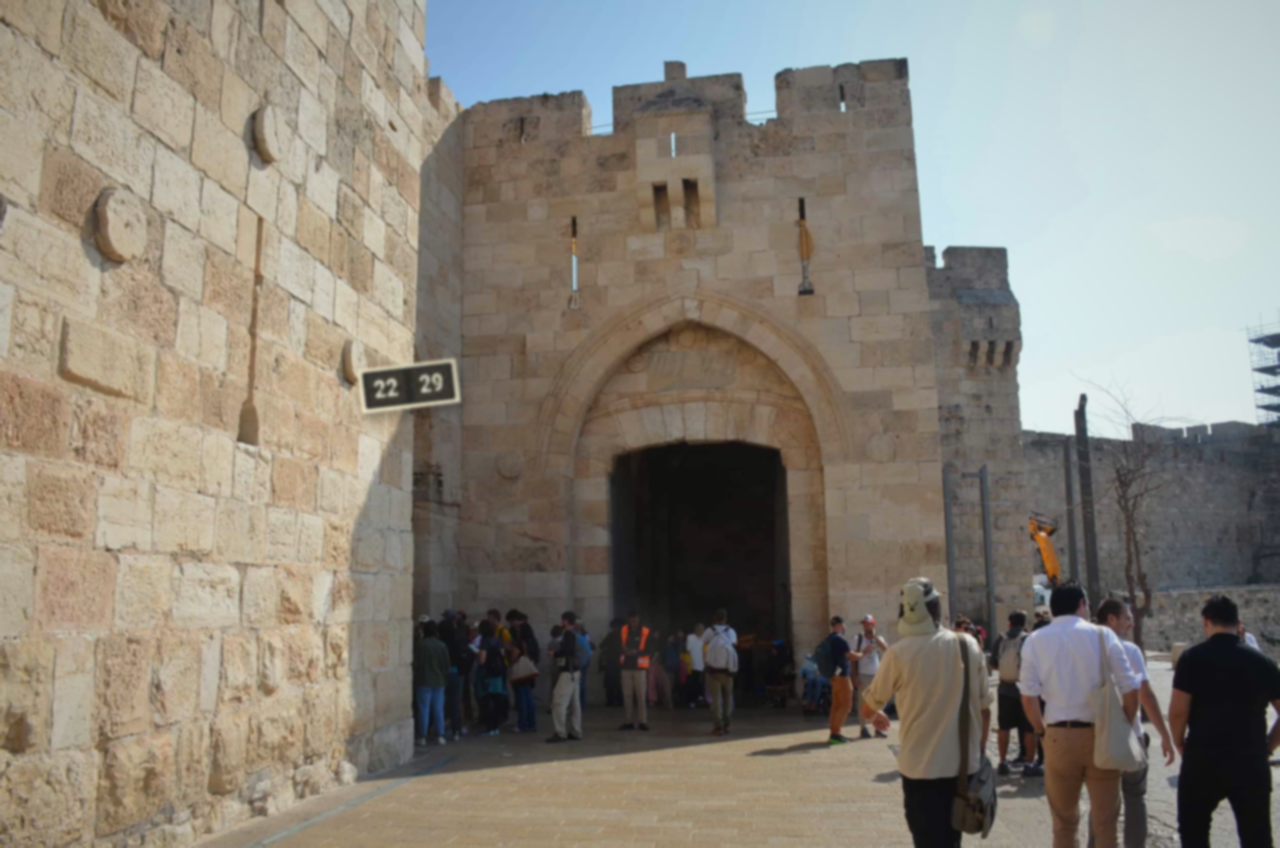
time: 22:29
